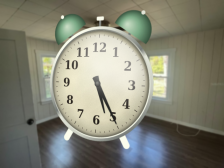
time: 5:25
